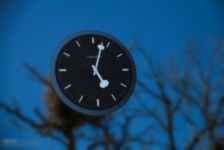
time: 5:03
